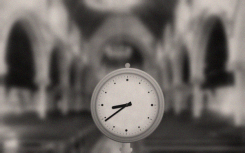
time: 8:39
